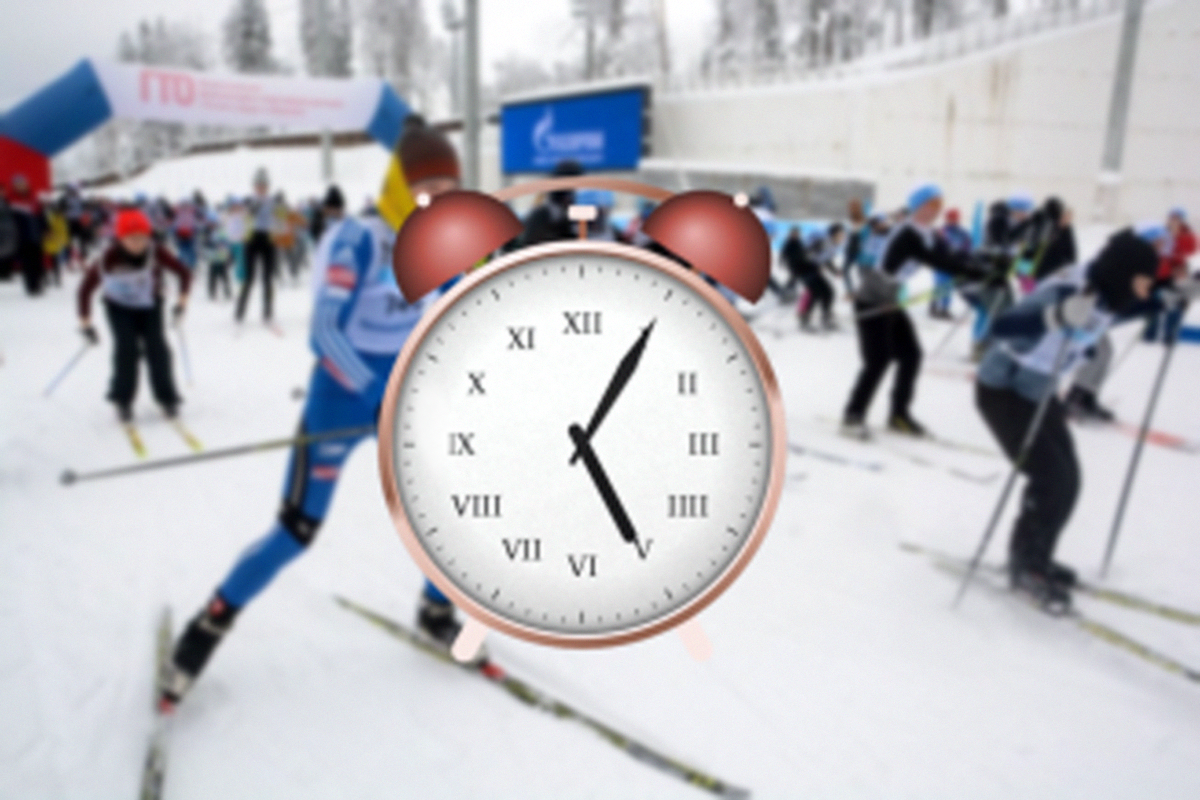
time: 5:05
